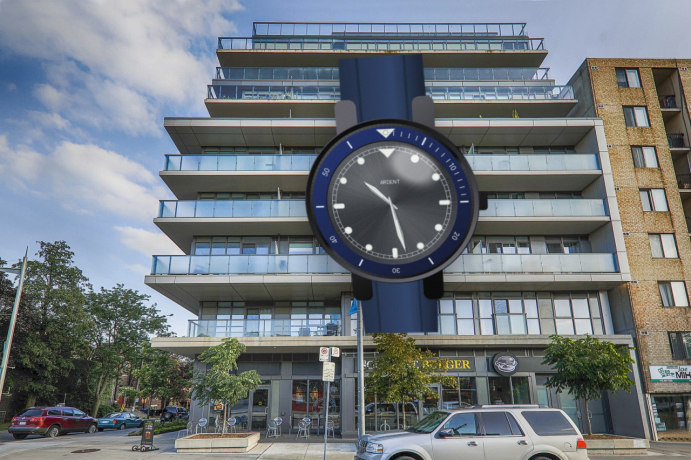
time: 10:28
